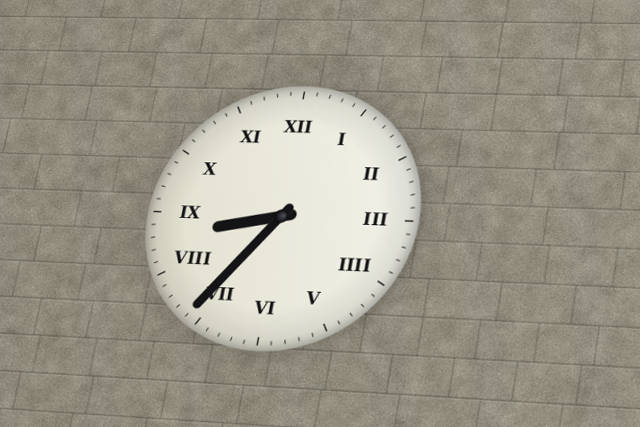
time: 8:36
